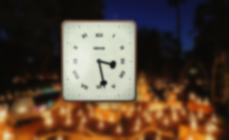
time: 3:28
